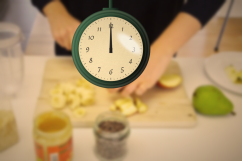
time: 12:00
